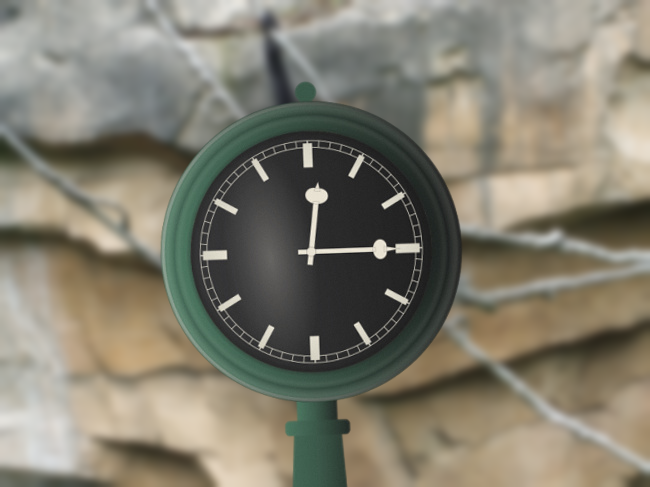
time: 12:15
